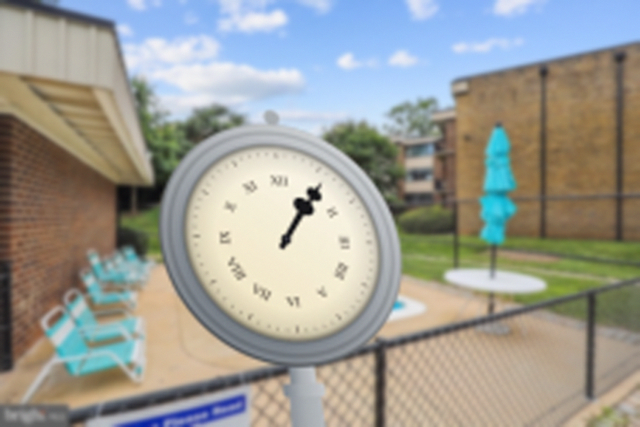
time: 1:06
